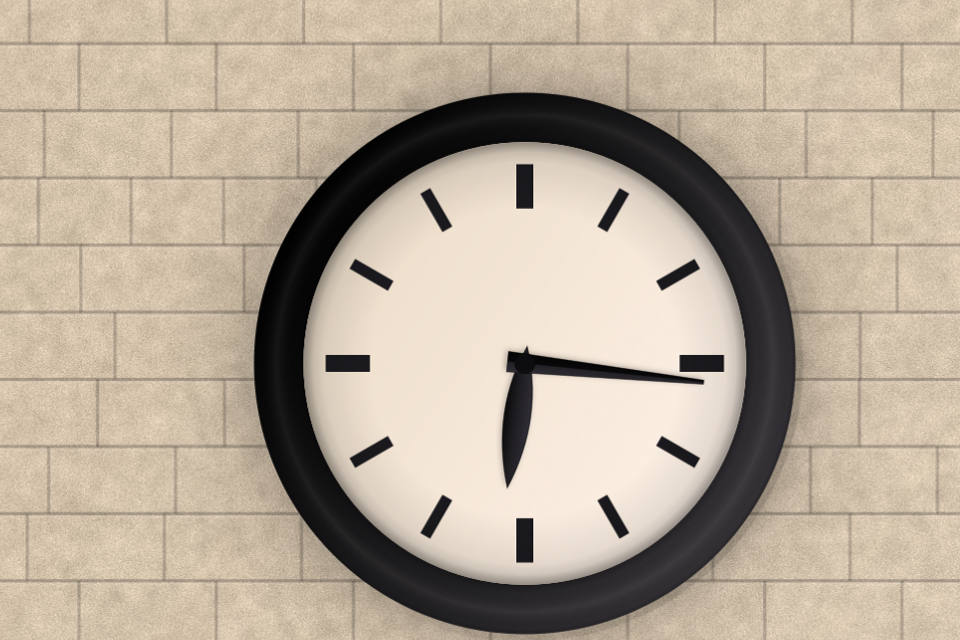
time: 6:16
